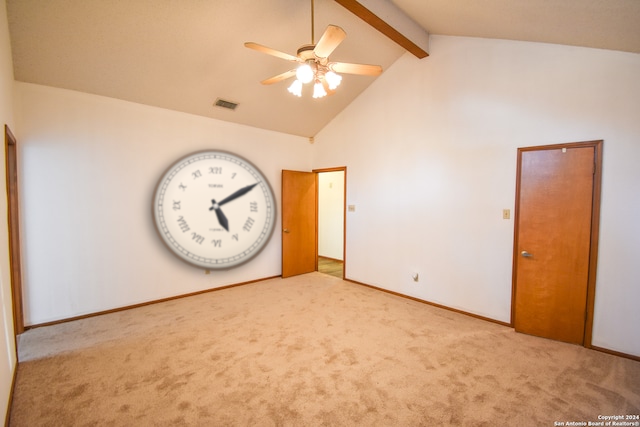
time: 5:10
